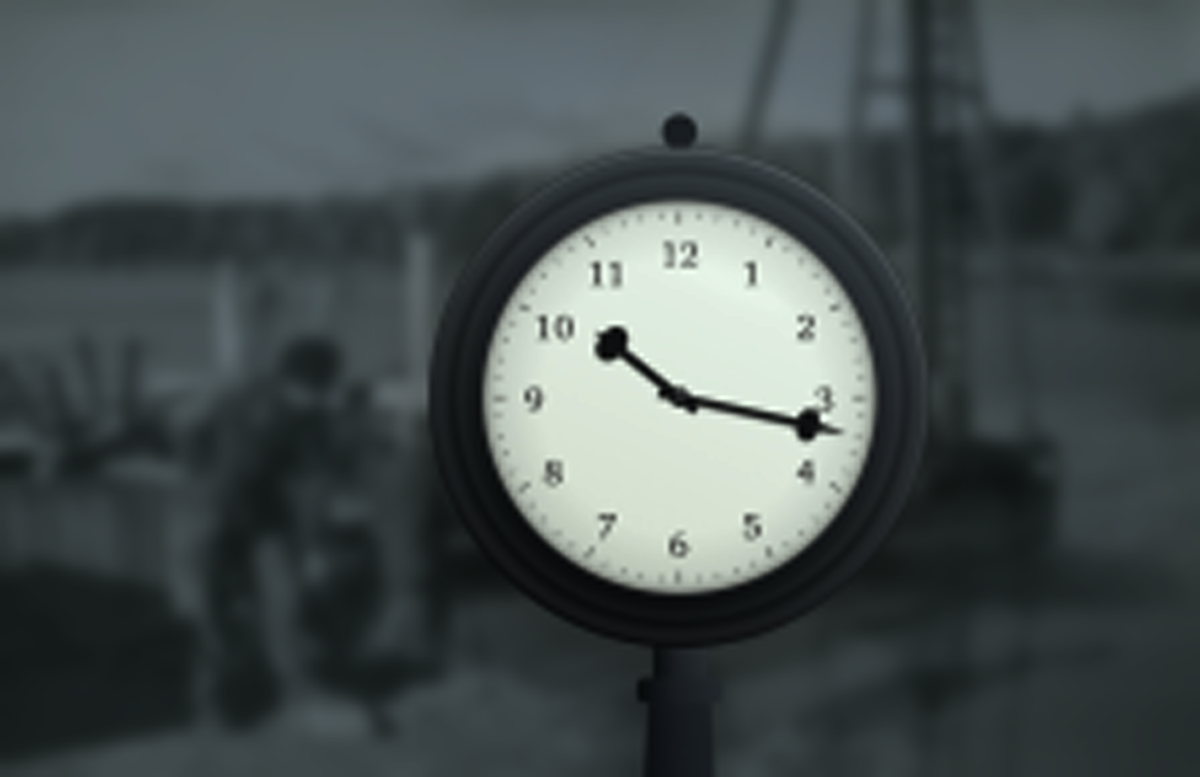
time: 10:17
